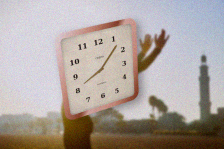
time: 8:07
